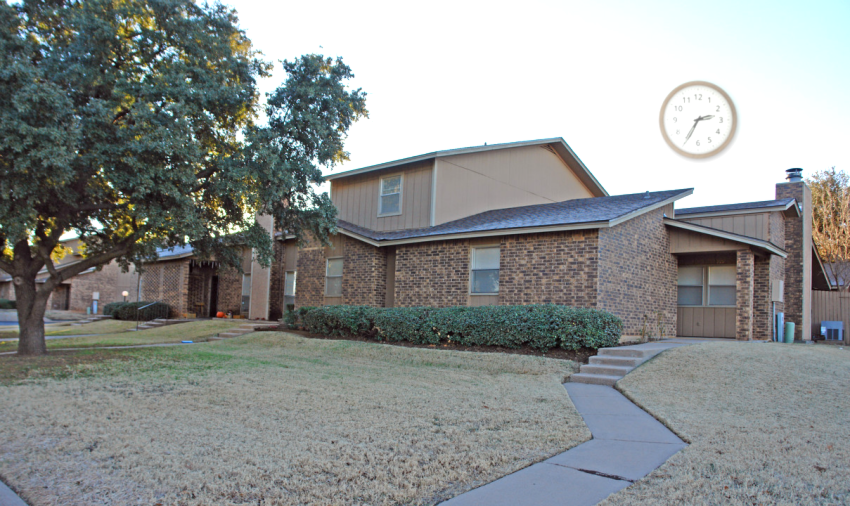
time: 2:35
